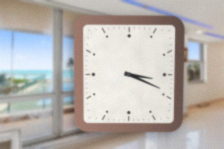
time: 3:19
